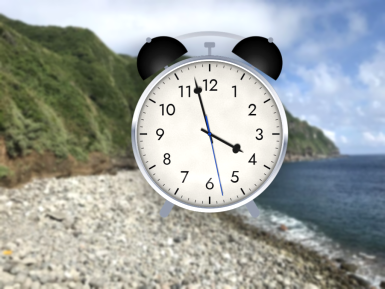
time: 3:57:28
